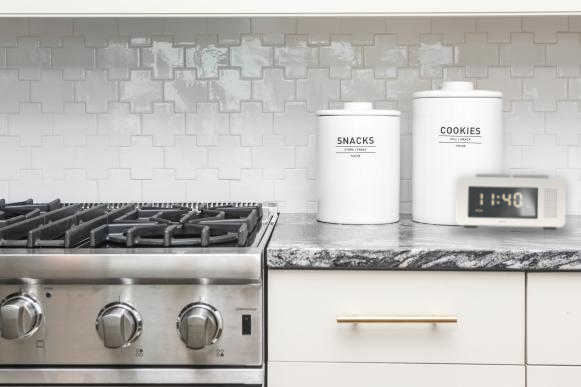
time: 11:40
